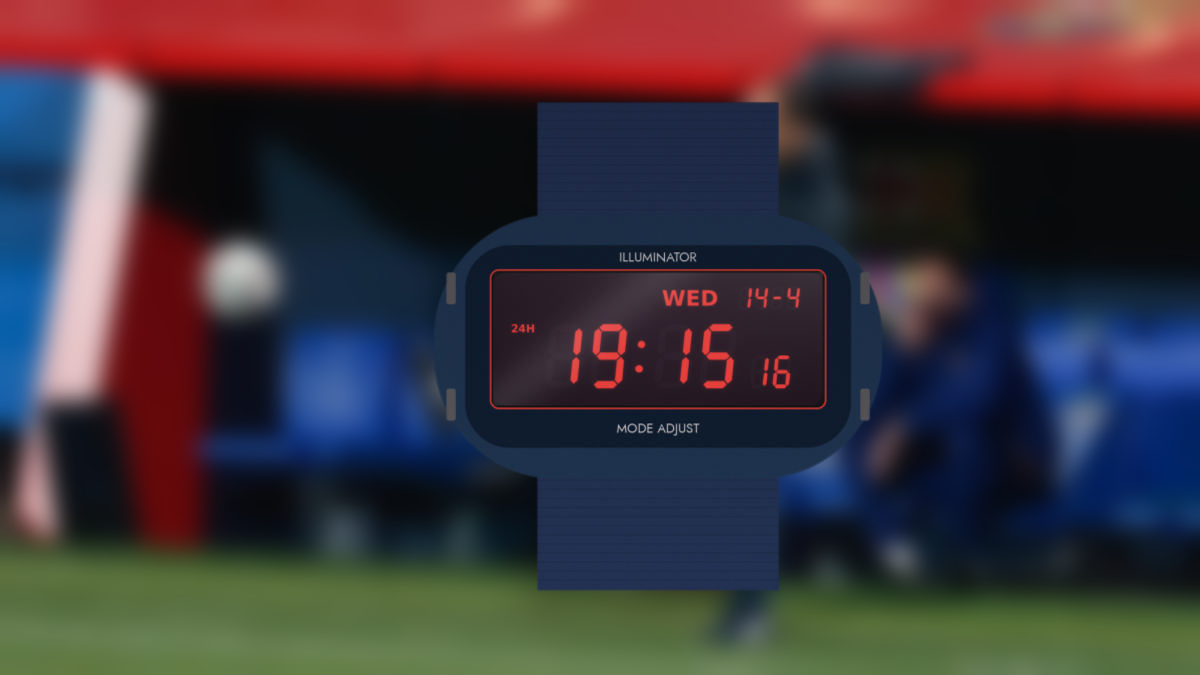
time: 19:15:16
